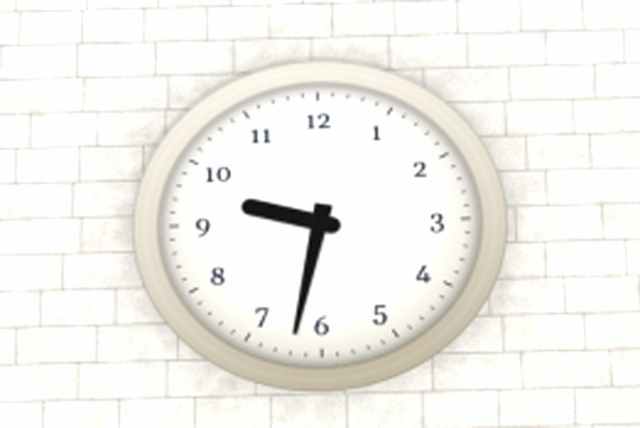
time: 9:32
